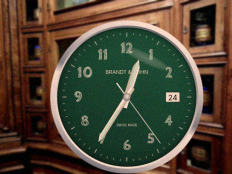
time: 12:35:24
